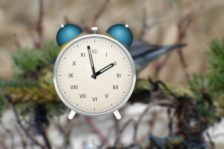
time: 1:58
